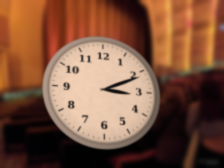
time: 3:11
